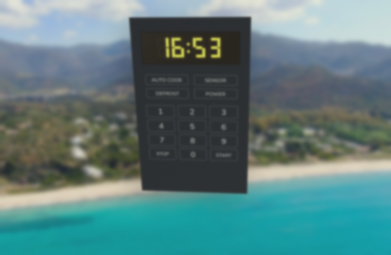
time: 16:53
